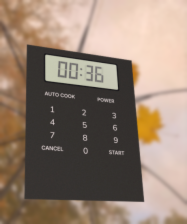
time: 0:36
